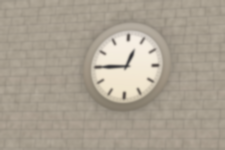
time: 12:45
